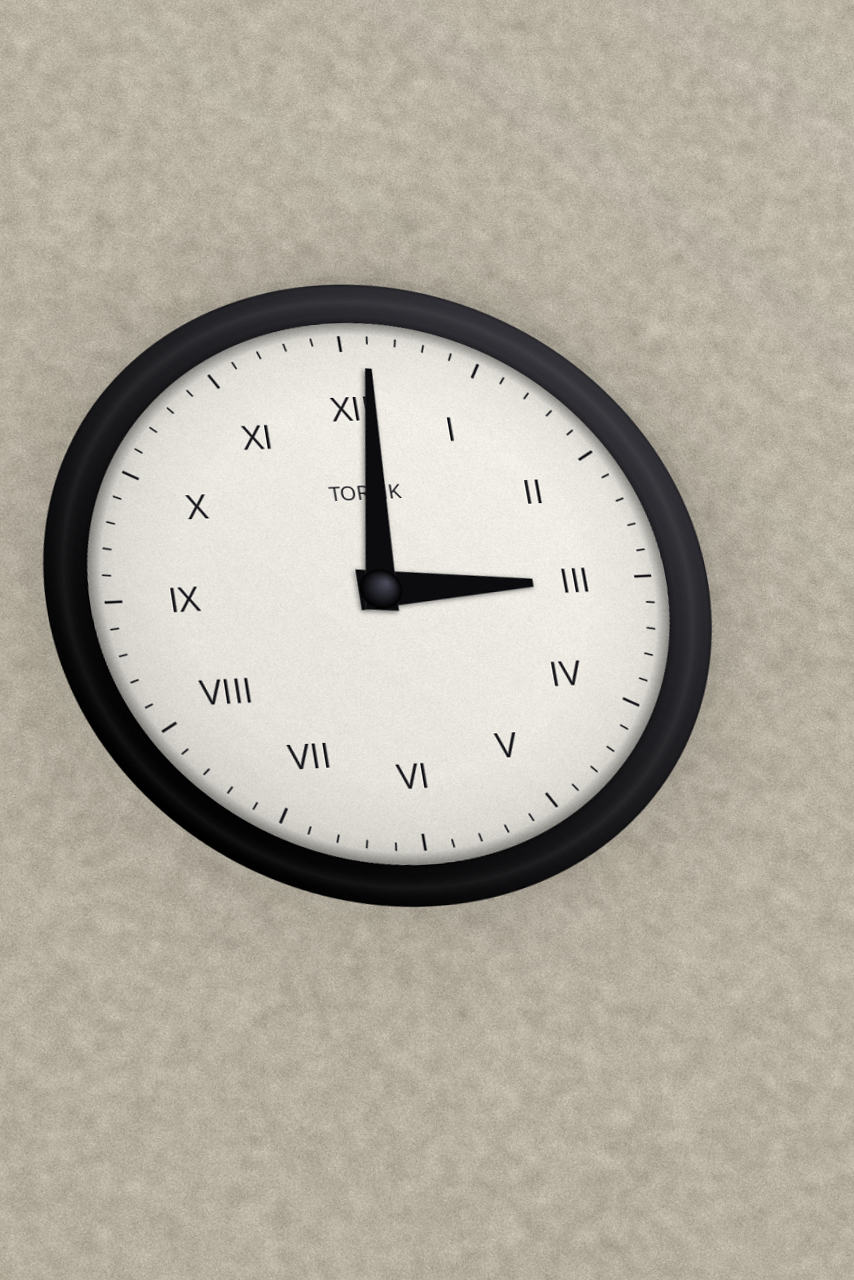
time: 3:01
